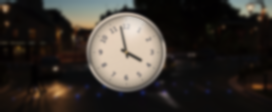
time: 3:58
